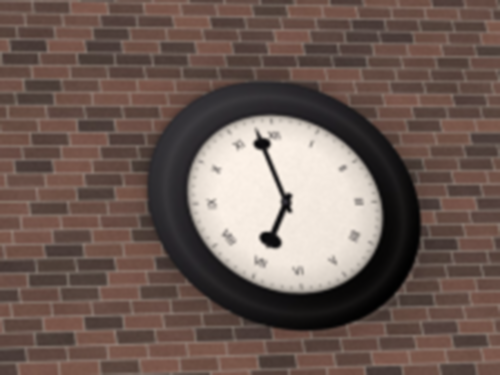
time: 6:58
